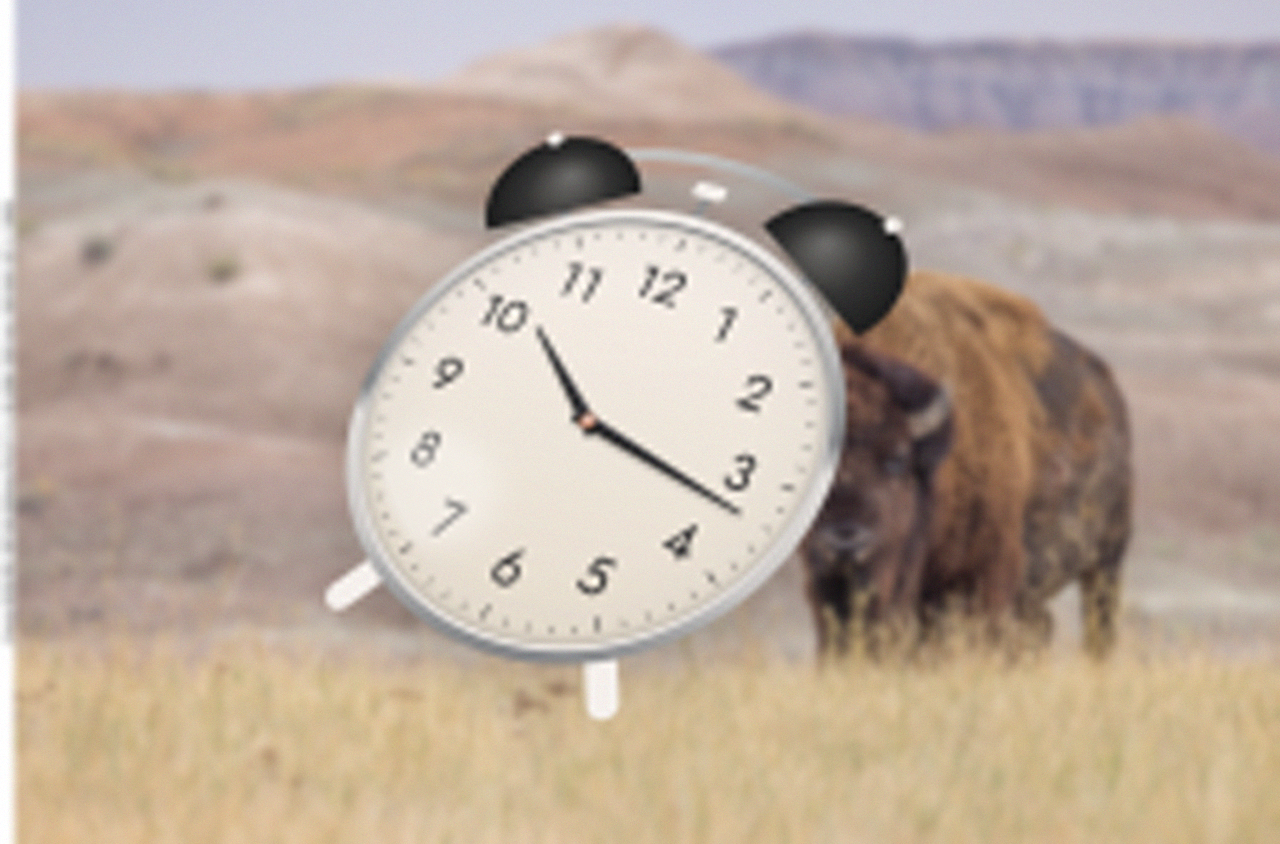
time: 10:17
